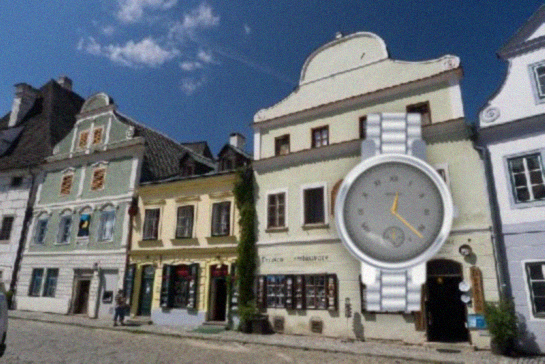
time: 12:22
